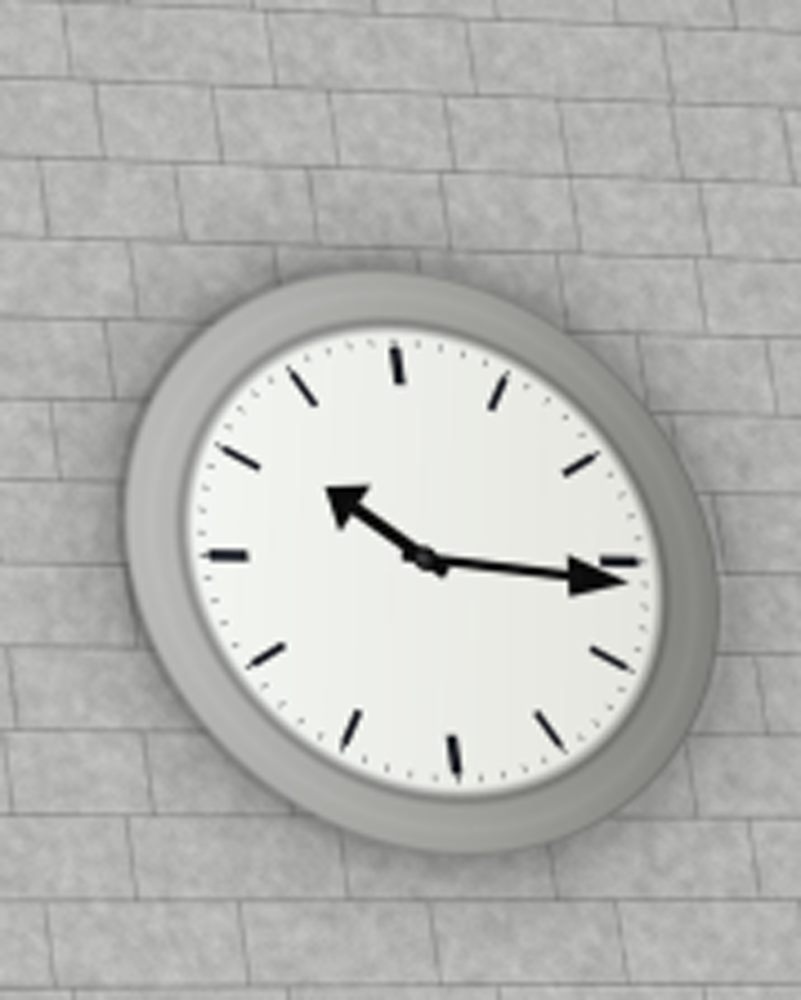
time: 10:16
